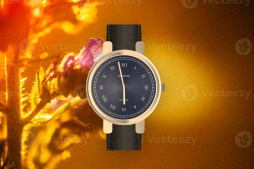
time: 5:58
